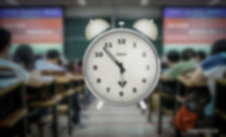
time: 5:53
